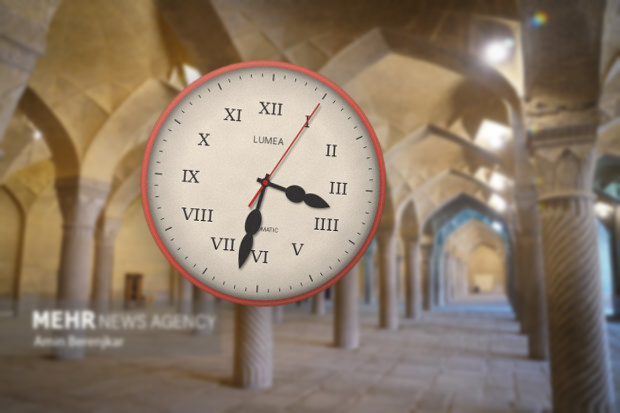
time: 3:32:05
